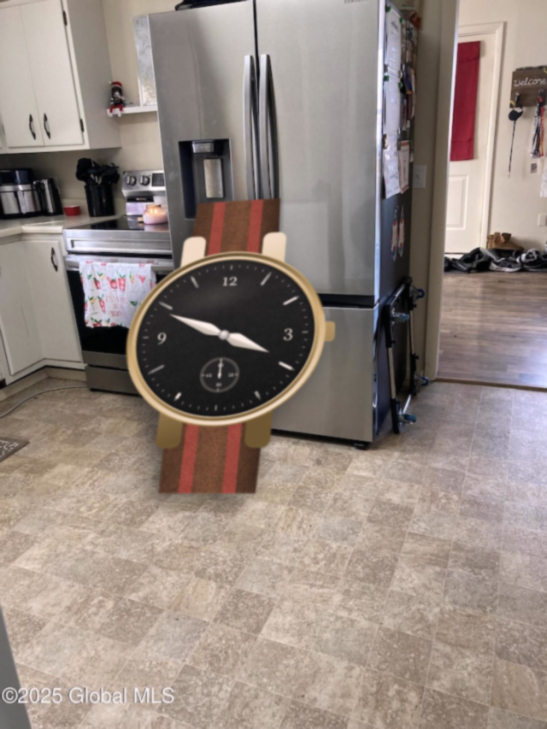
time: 3:49
